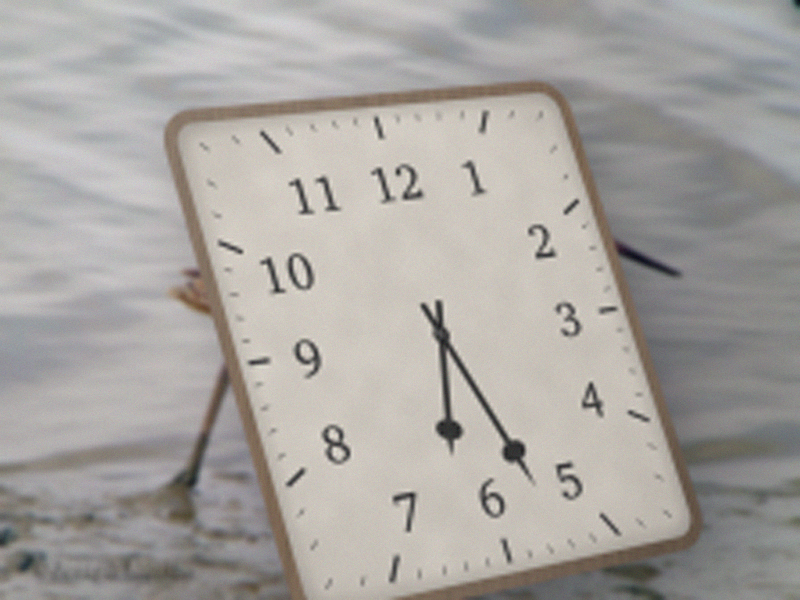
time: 6:27
